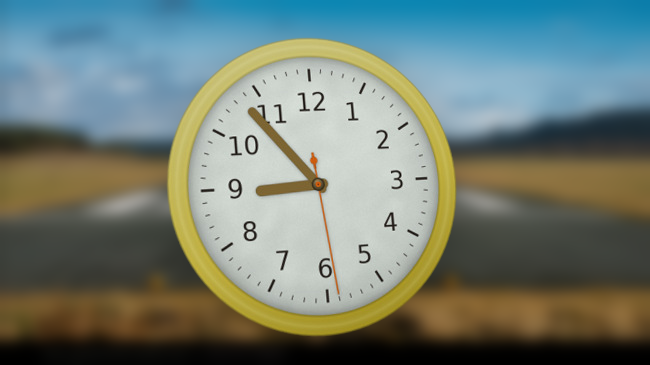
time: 8:53:29
